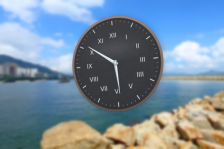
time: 5:51
